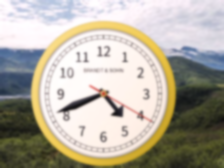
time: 4:41:20
